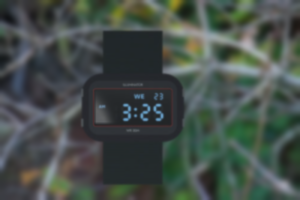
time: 3:25
